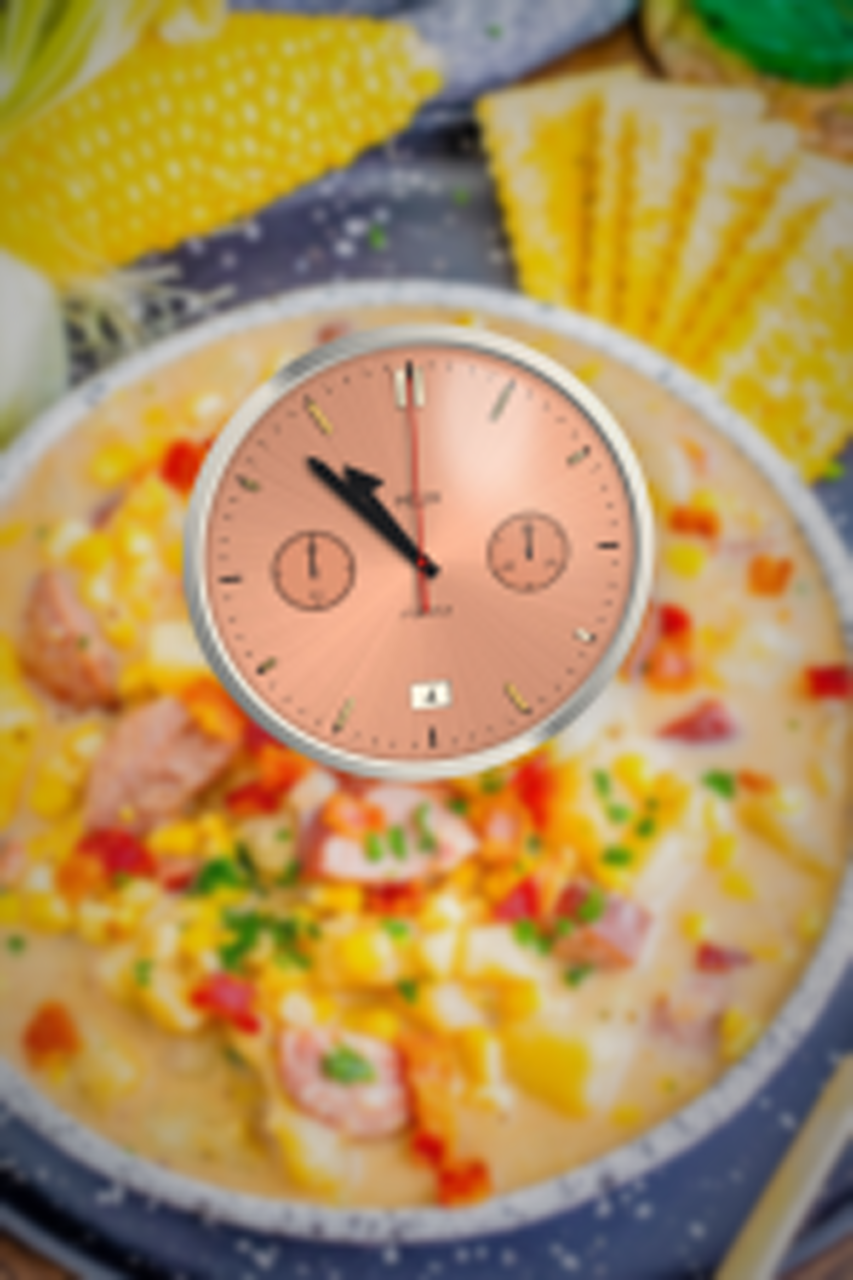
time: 10:53
